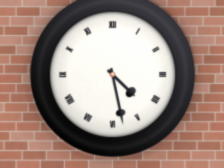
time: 4:28
